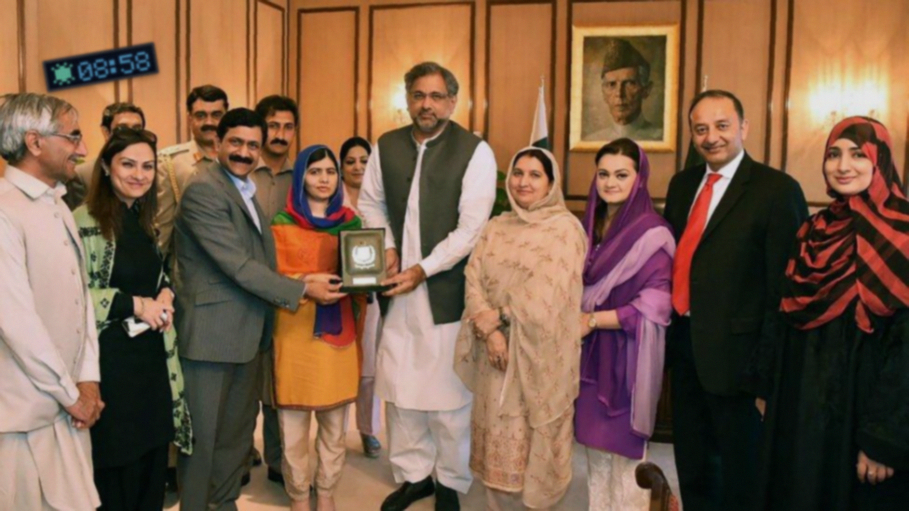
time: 8:58
